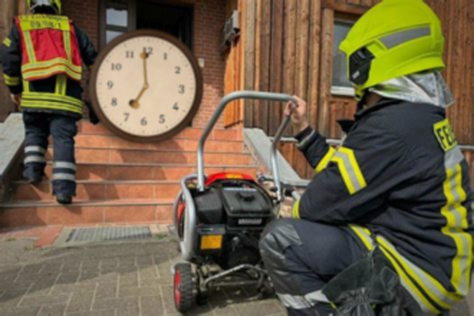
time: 6:59
